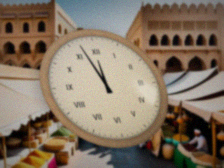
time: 11:57
